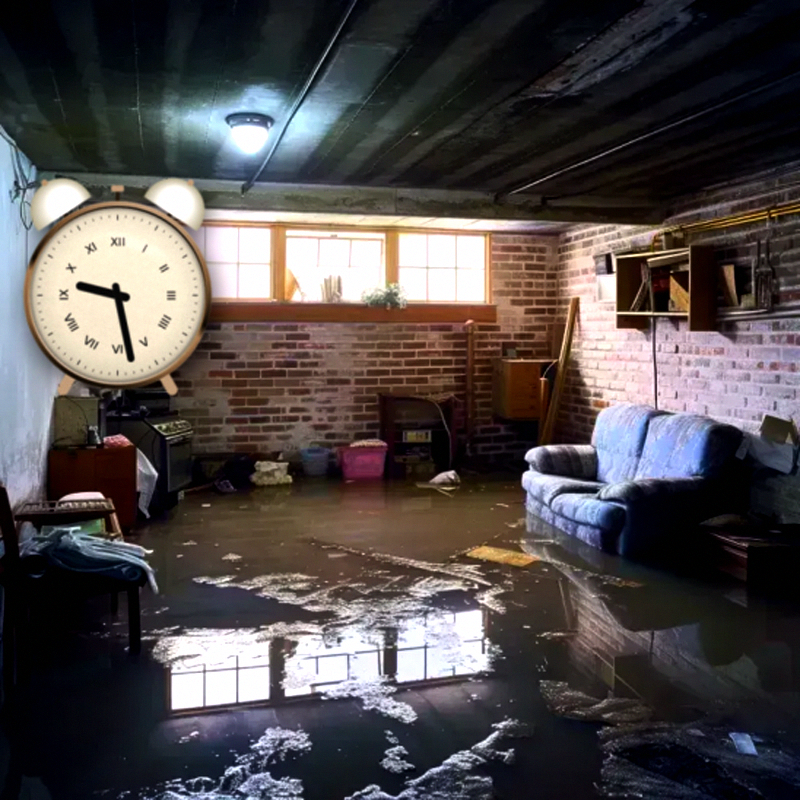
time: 9:28
